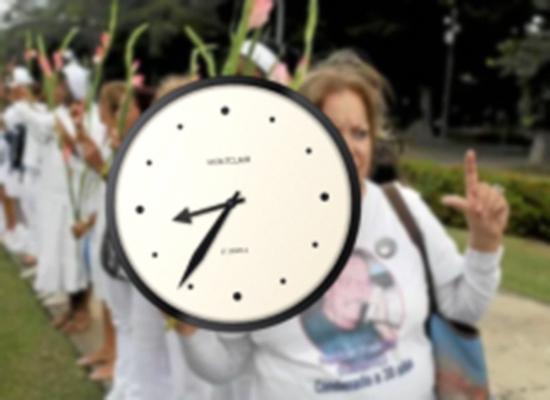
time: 8:36
